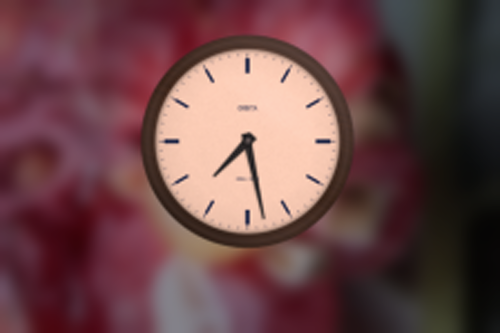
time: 7:28
